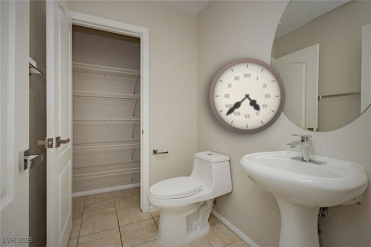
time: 4:38
